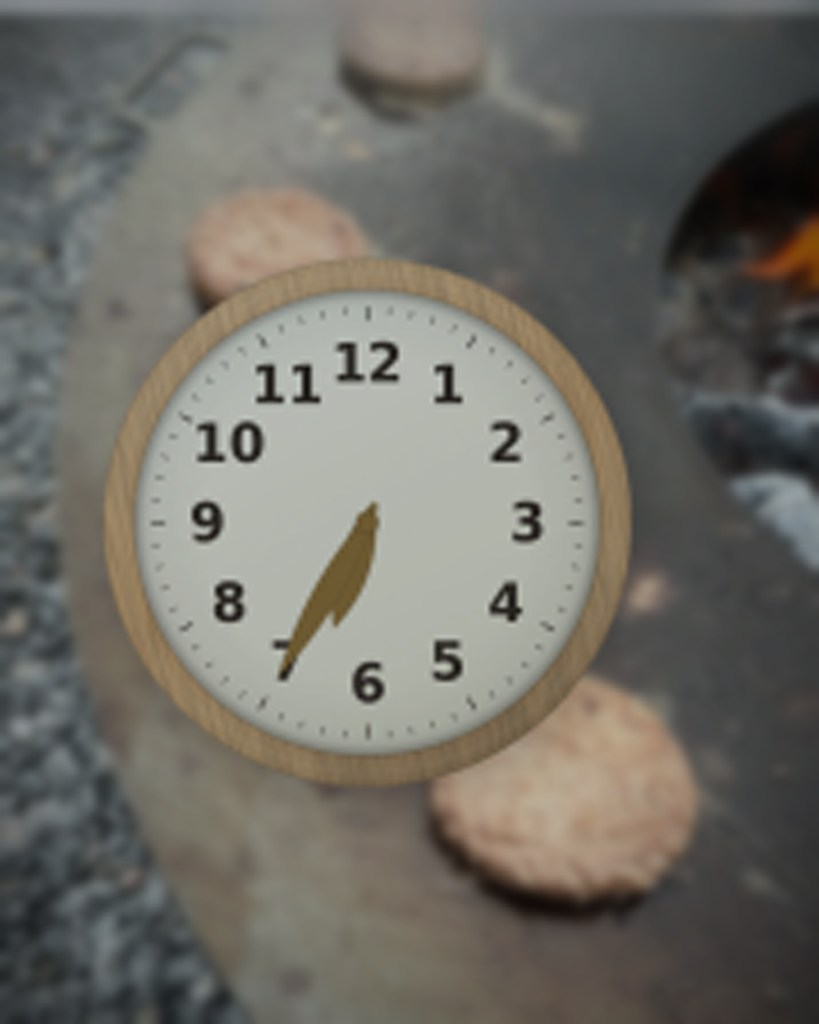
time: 6:35
